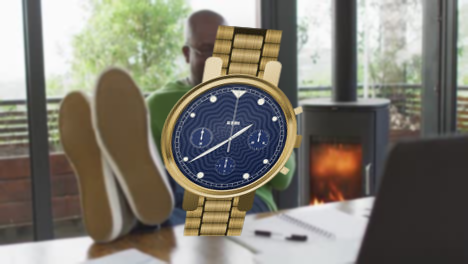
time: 1:39
